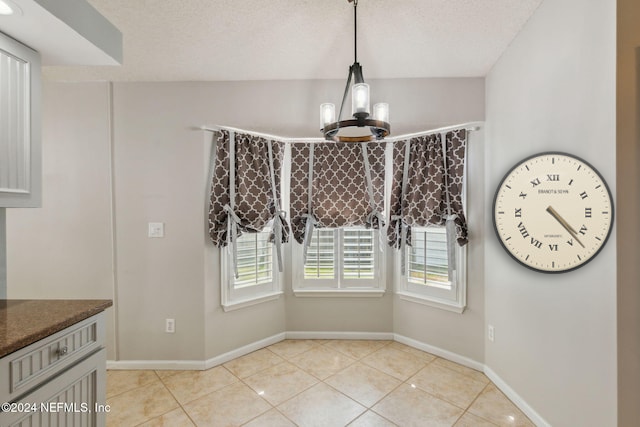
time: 4:23
